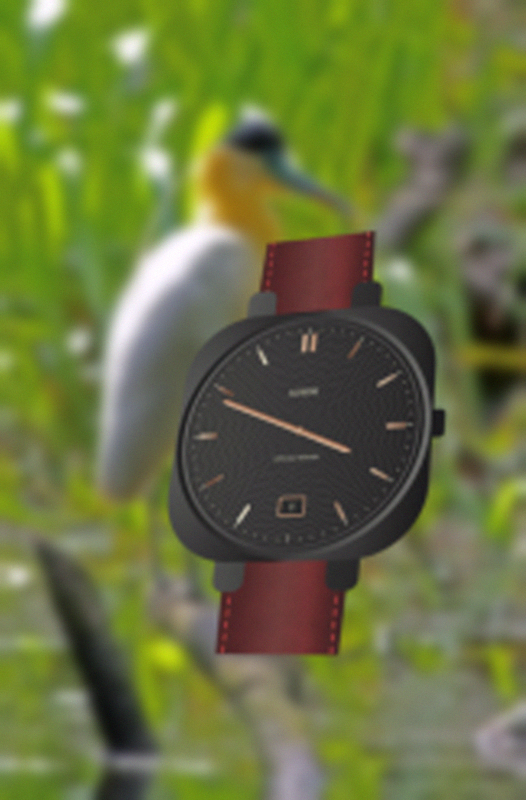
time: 3:49
